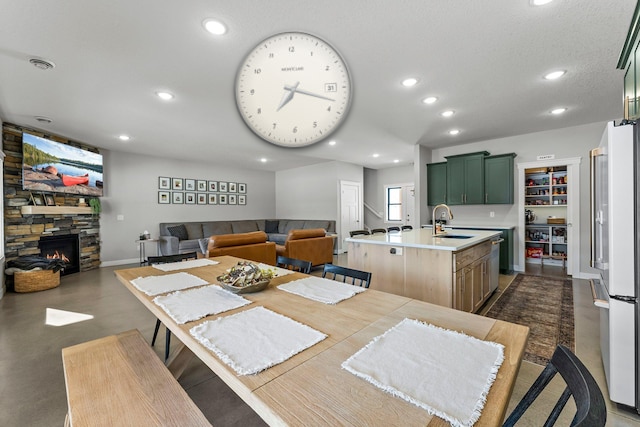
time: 7:18
